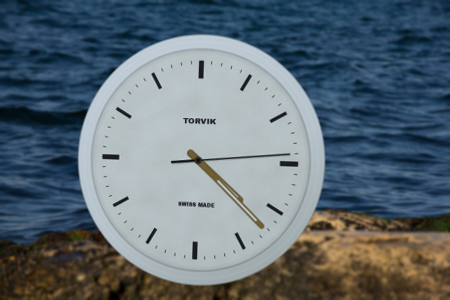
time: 4:22:14
